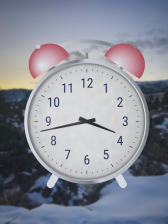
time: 3:43
